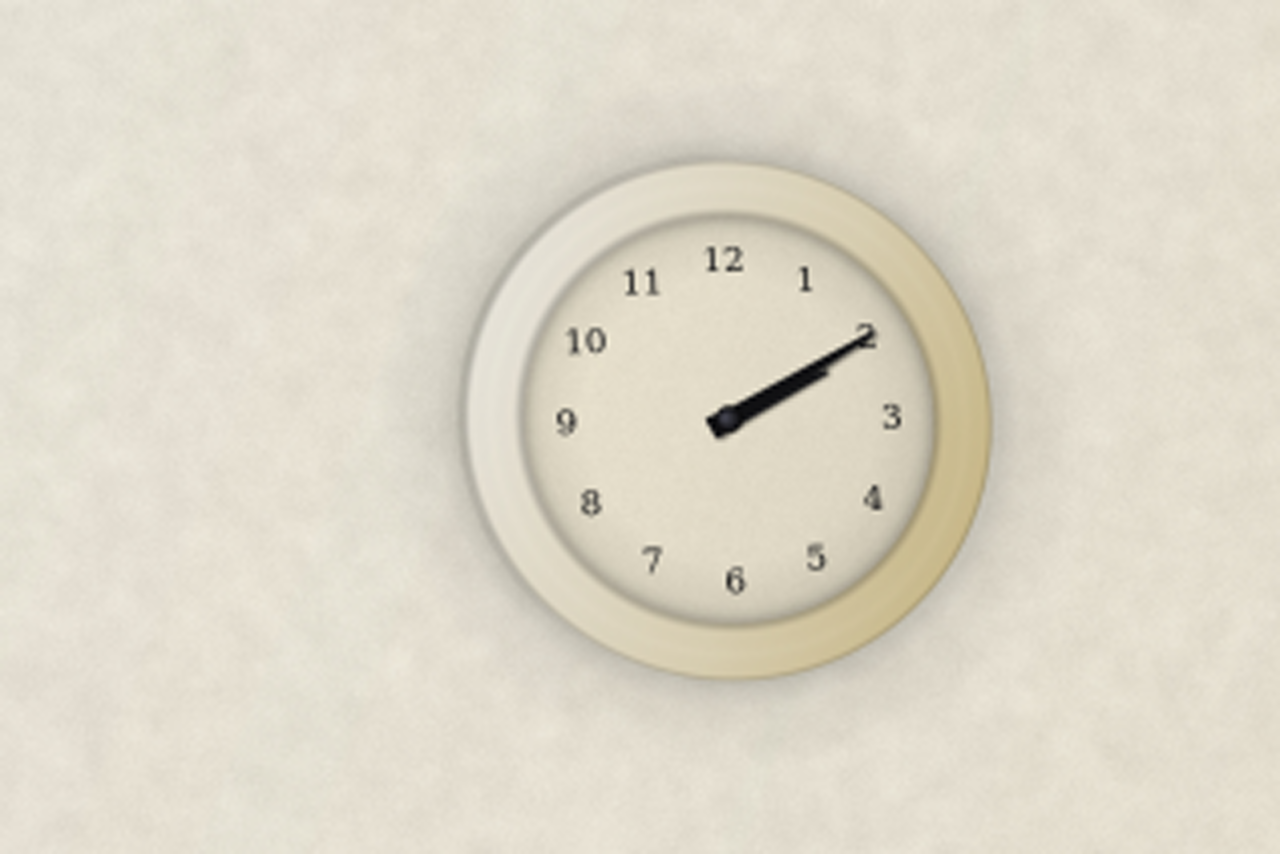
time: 2:10
